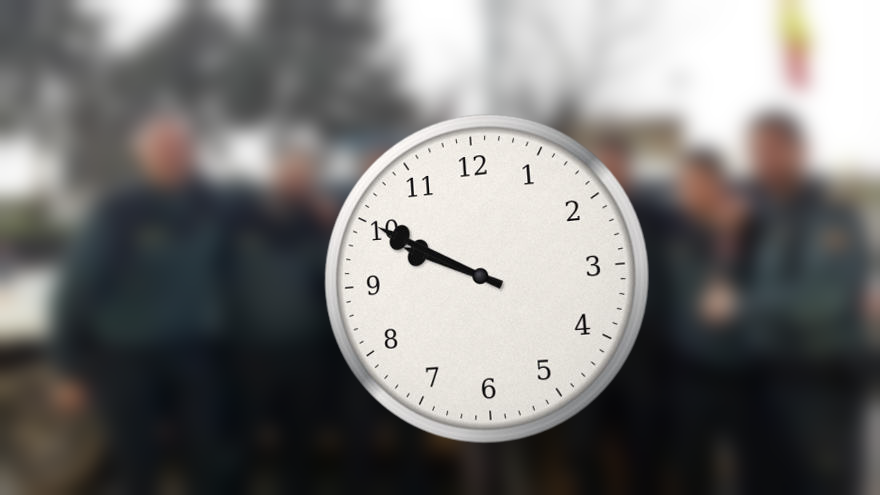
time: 9:50
